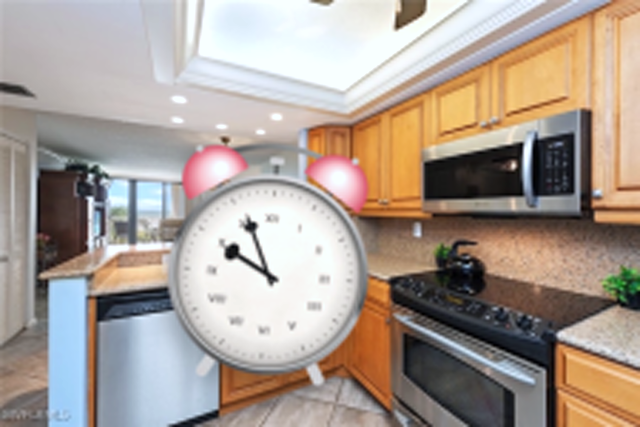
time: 9:56
